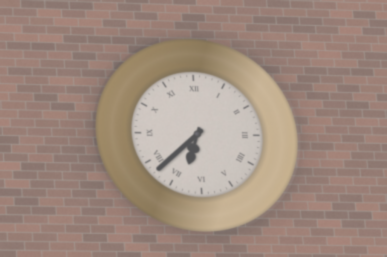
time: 6:38
